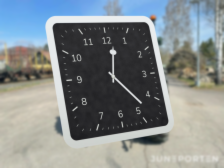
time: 12:23
